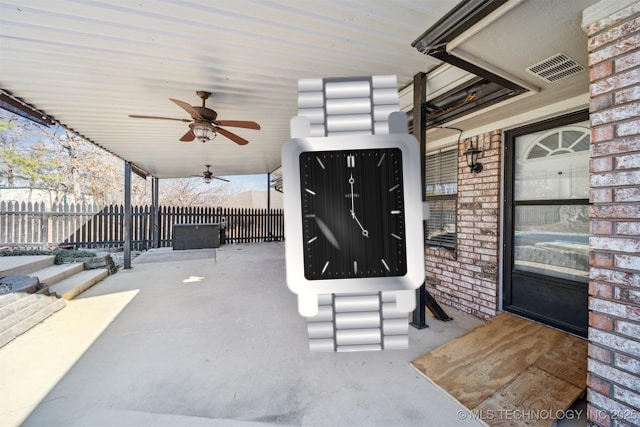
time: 5:00
